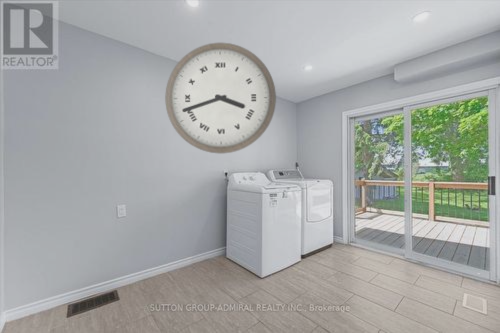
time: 3:42
